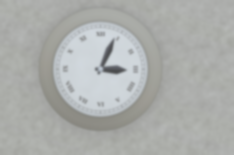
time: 3:04
